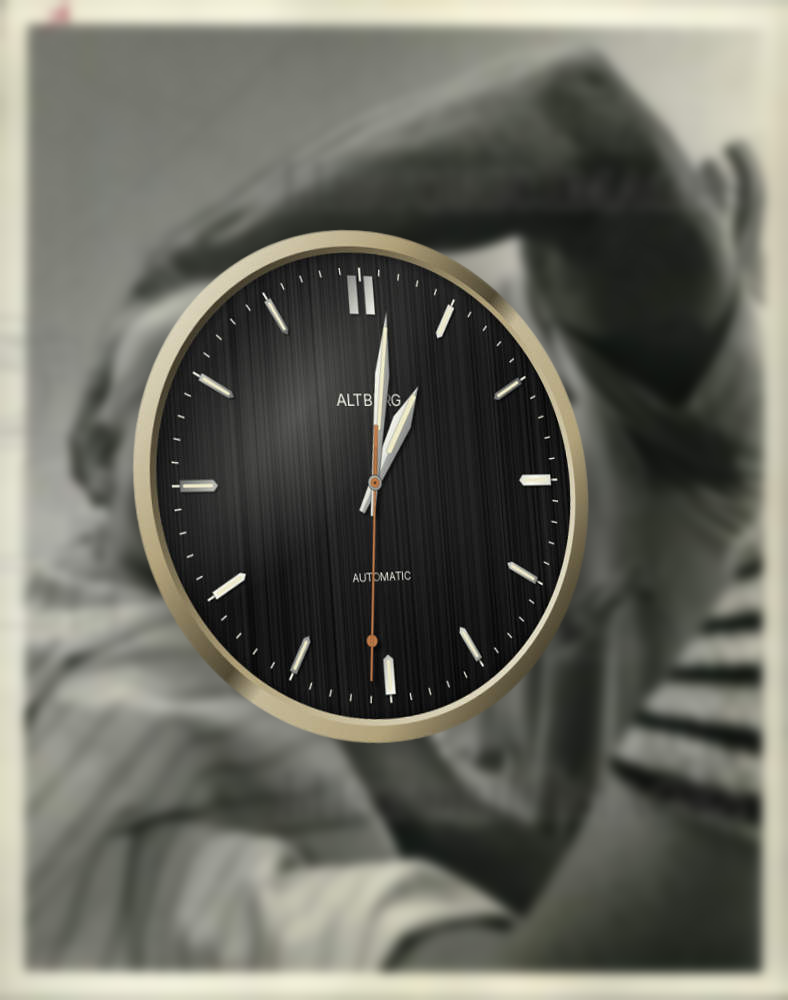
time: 1:01:31
